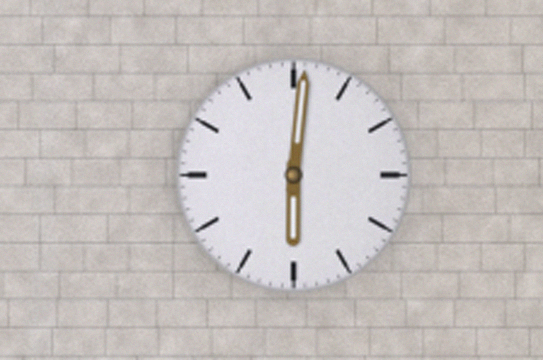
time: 6:01
